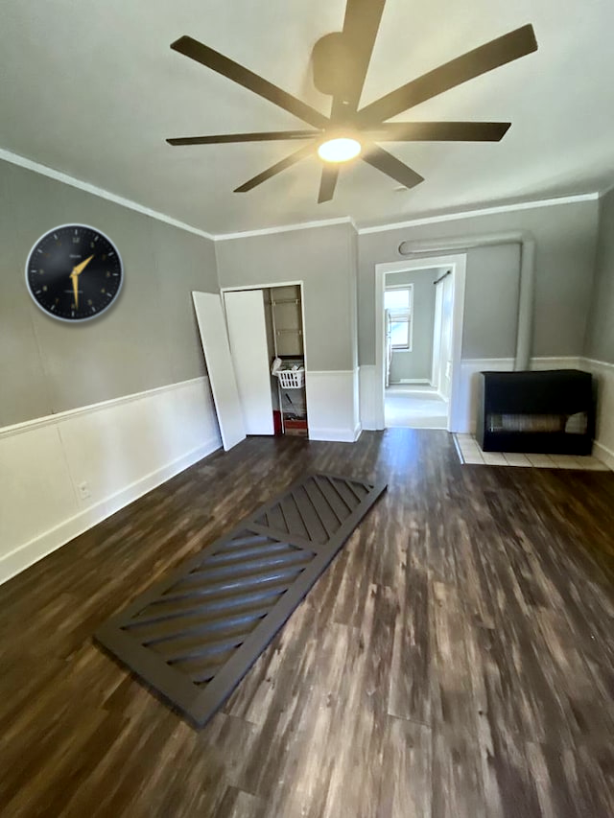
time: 1:29
